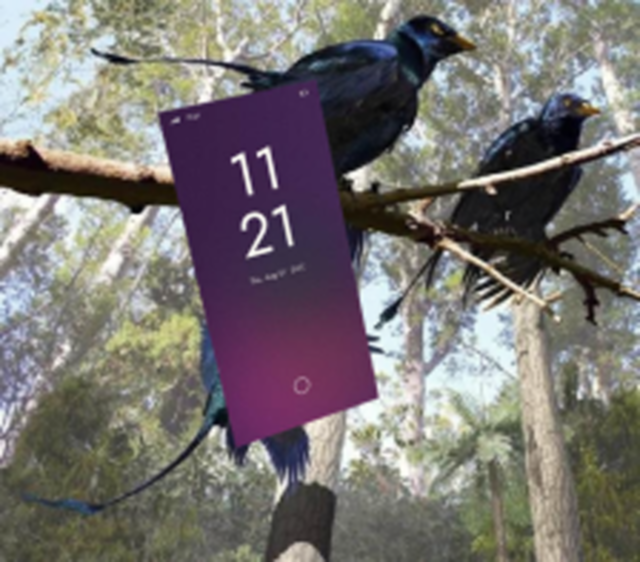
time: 11:21
